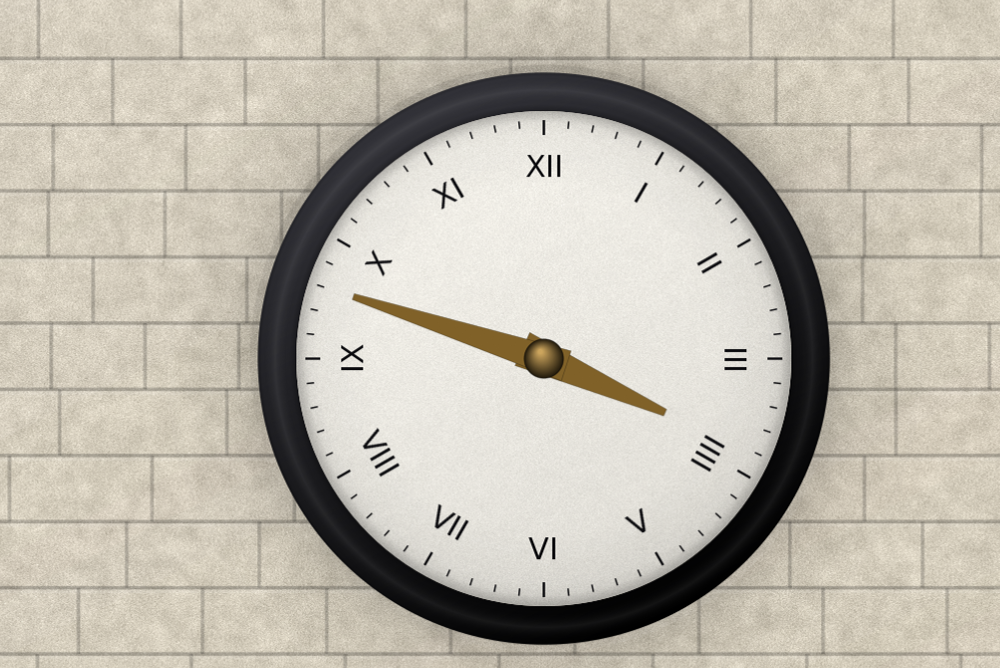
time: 3:48
